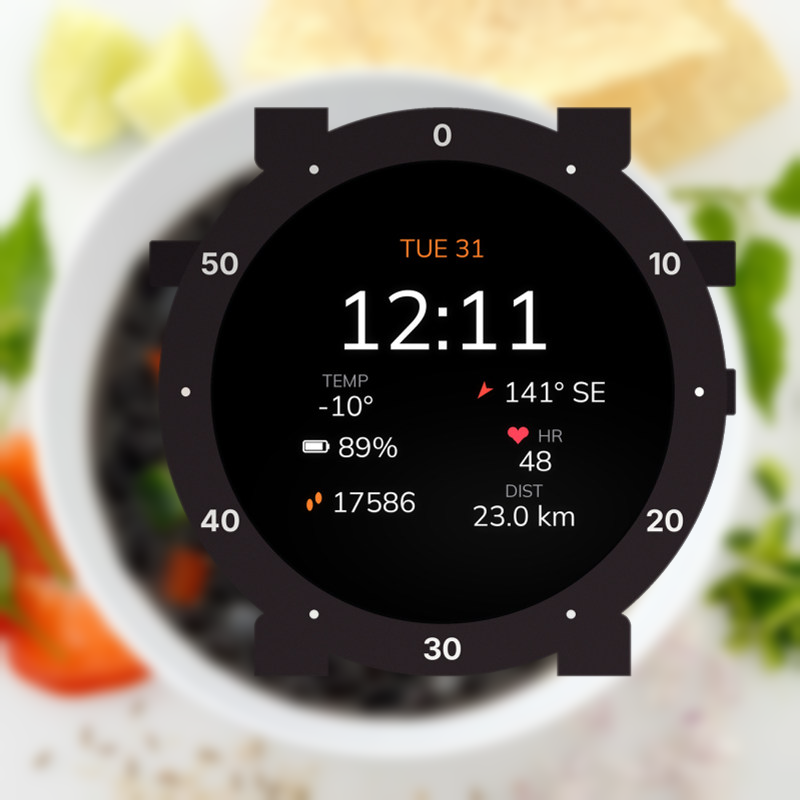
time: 12:11
